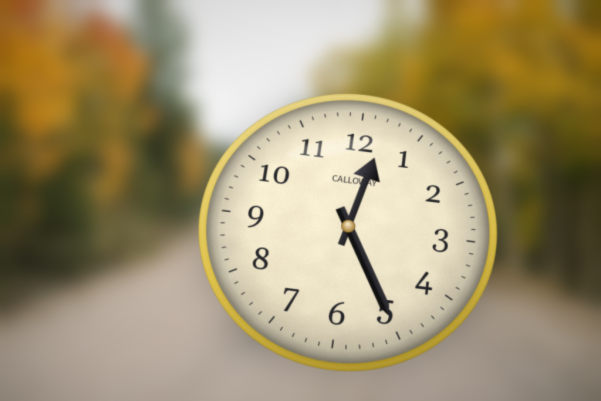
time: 12:25
